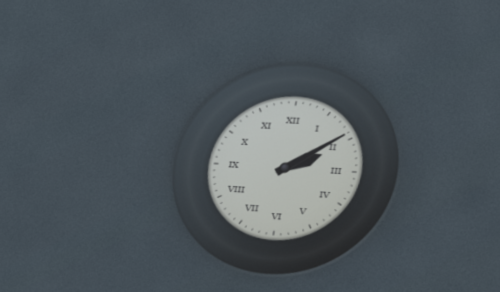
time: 2:09
